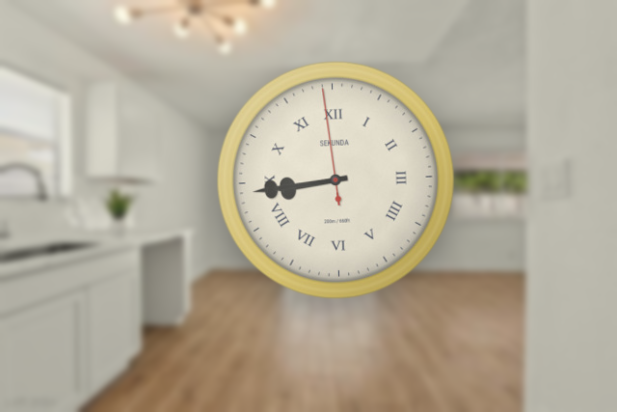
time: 8:43:59
